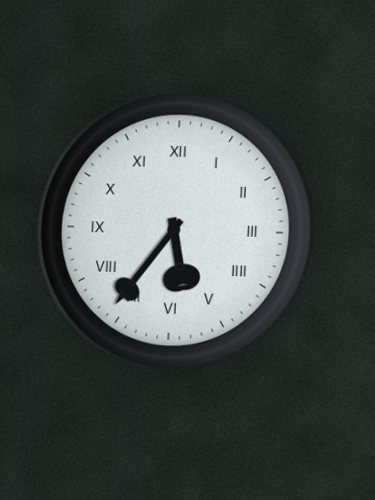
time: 5:36
